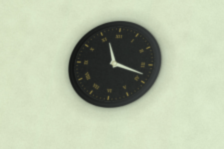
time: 11:18
